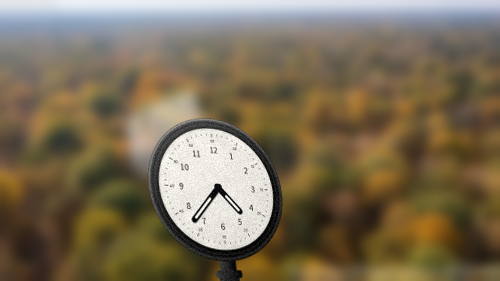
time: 4:37
